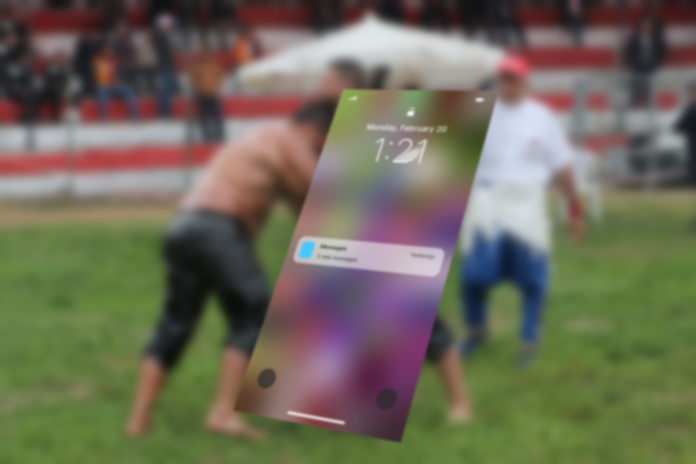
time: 1:21
